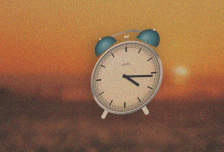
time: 4:16
